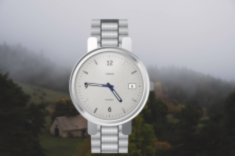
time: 4:46
